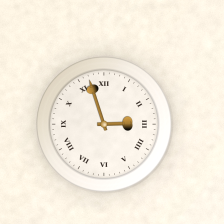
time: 2:57
